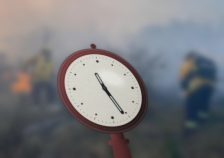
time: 11:26
